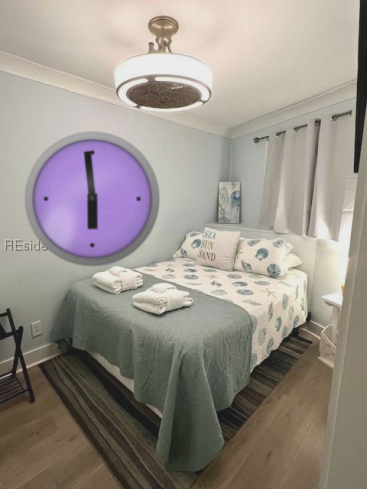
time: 5:59
